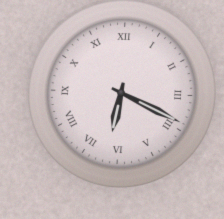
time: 6:19
